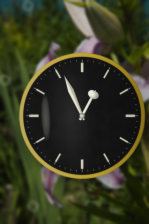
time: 12:56
